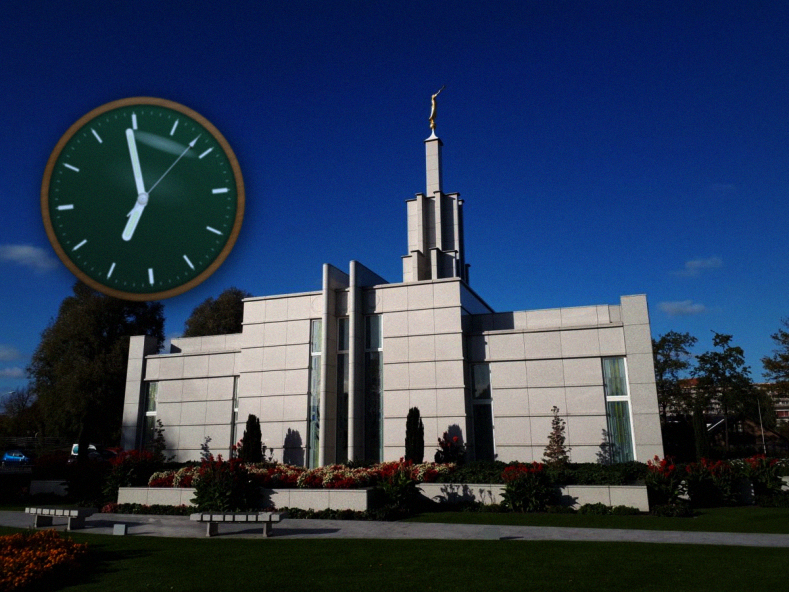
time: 6:59:08
